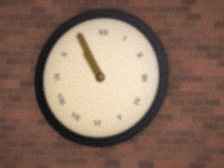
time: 10:55
